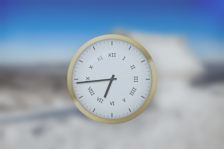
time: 6:44
